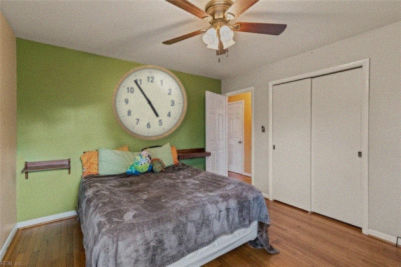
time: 4:54
